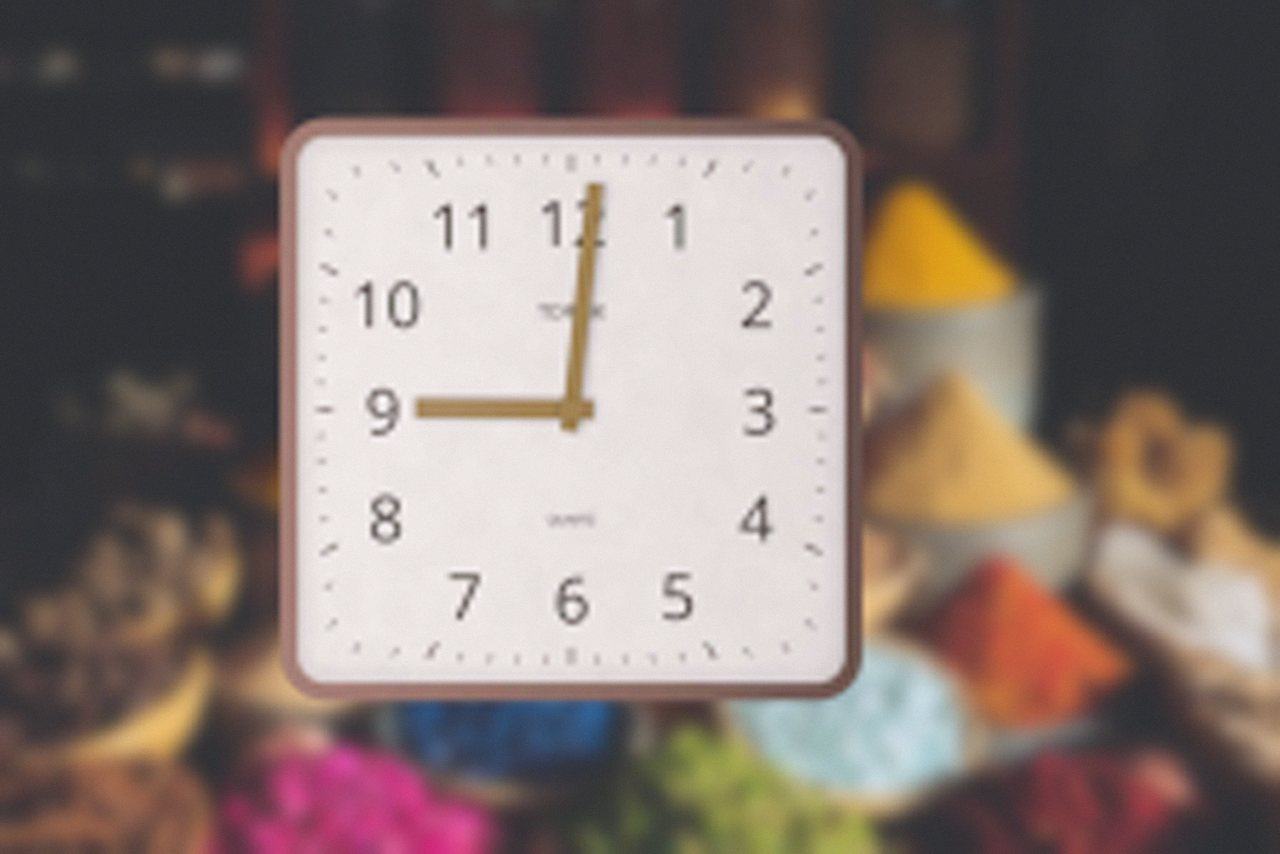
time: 9:01
